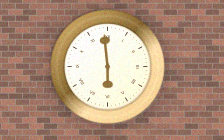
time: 5:59
